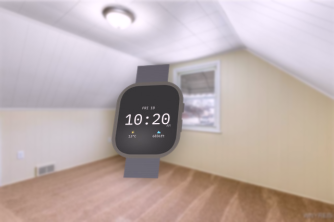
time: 10:20
